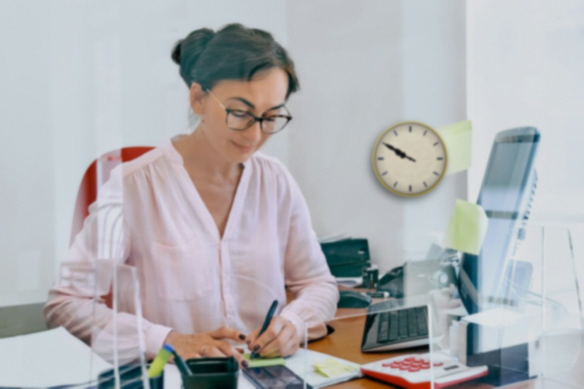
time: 9:50
